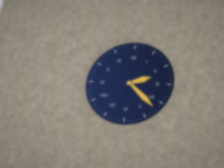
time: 2:22
